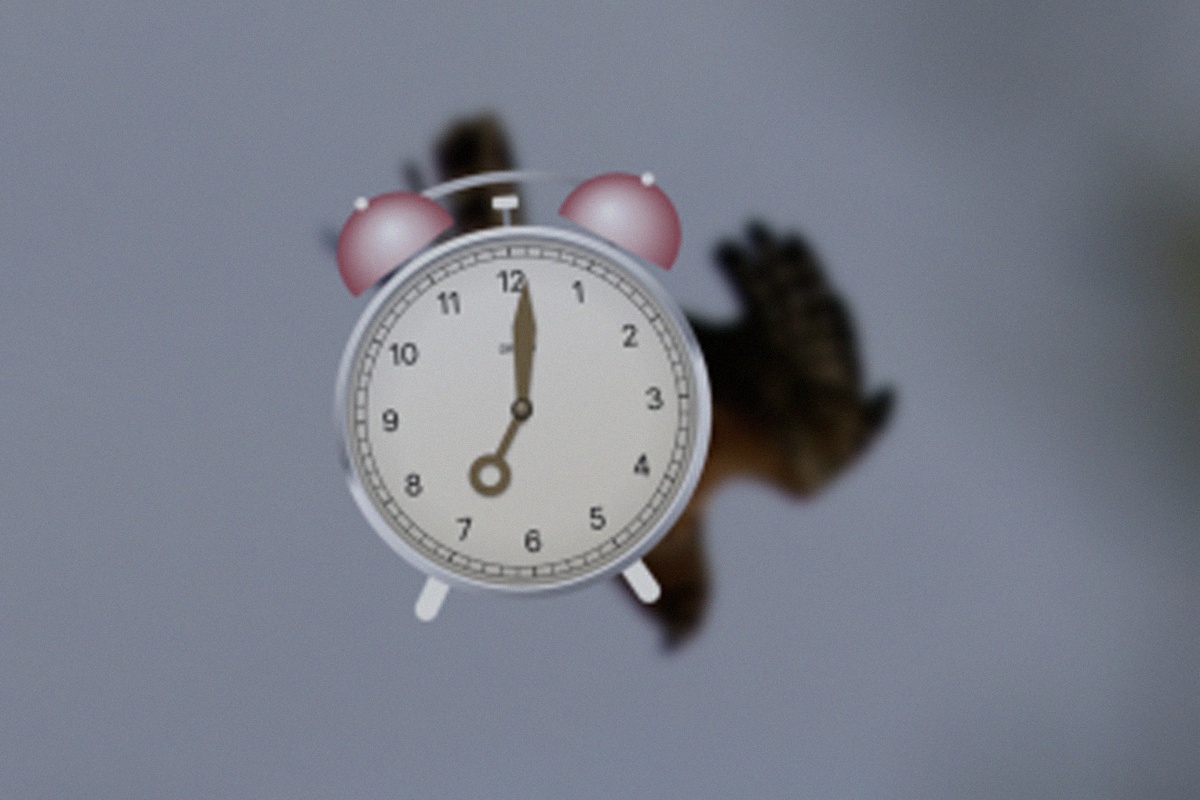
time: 7:01
